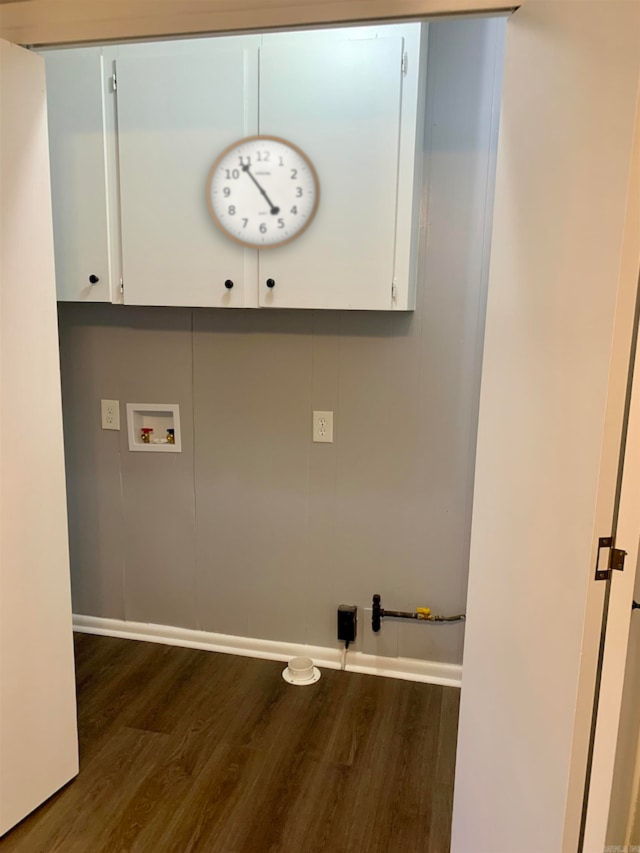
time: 4:54
